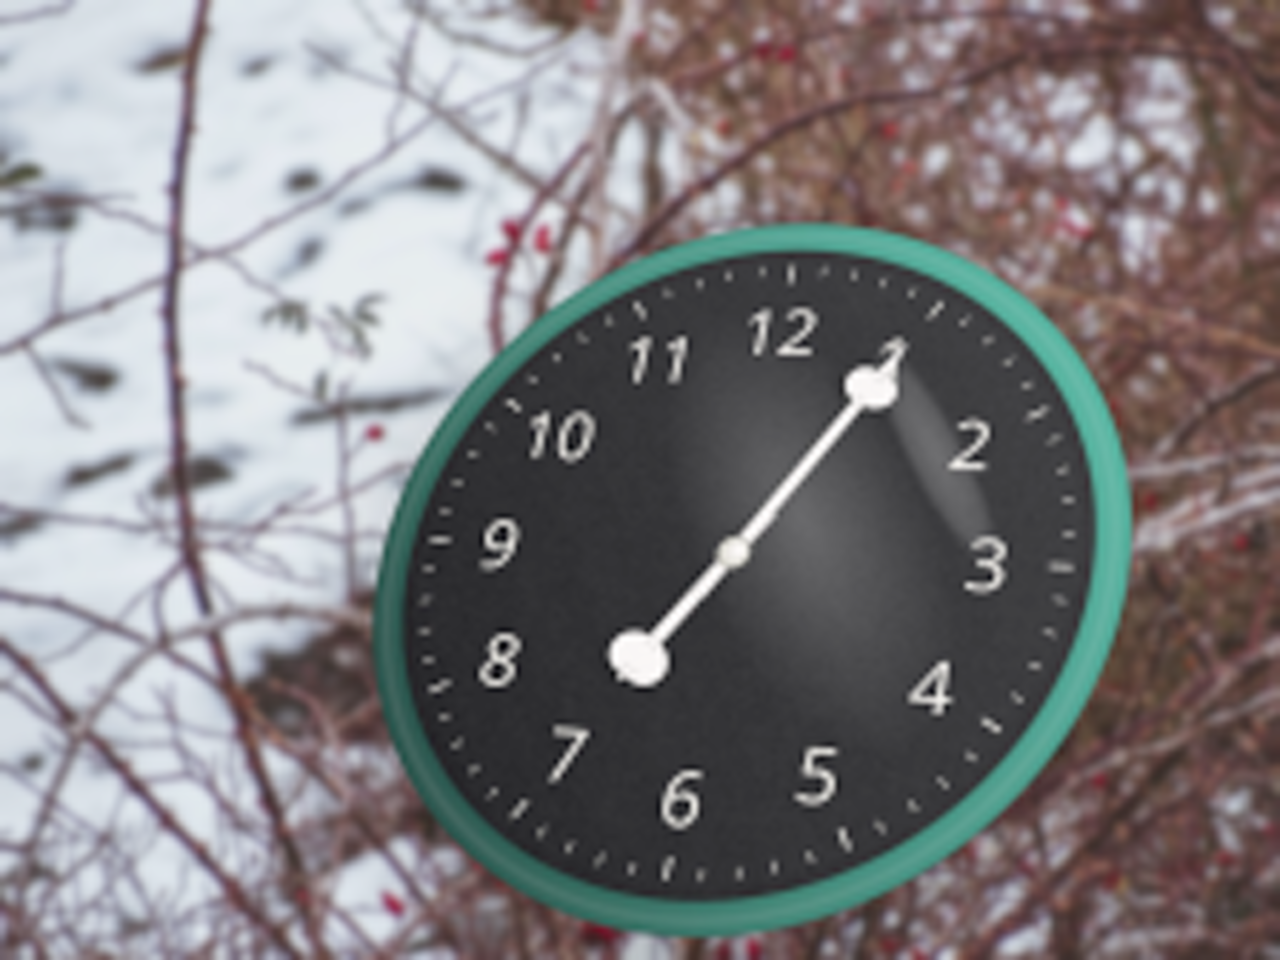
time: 7:05
